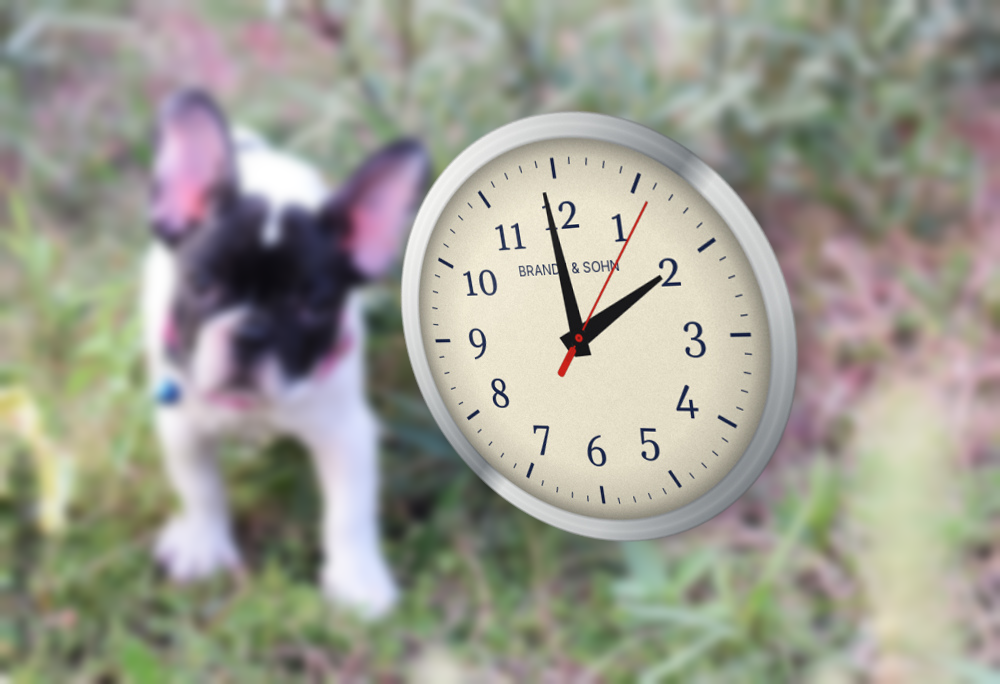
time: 1:59:06
